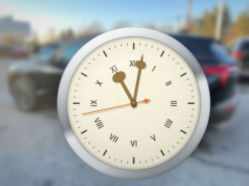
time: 11:01:43
